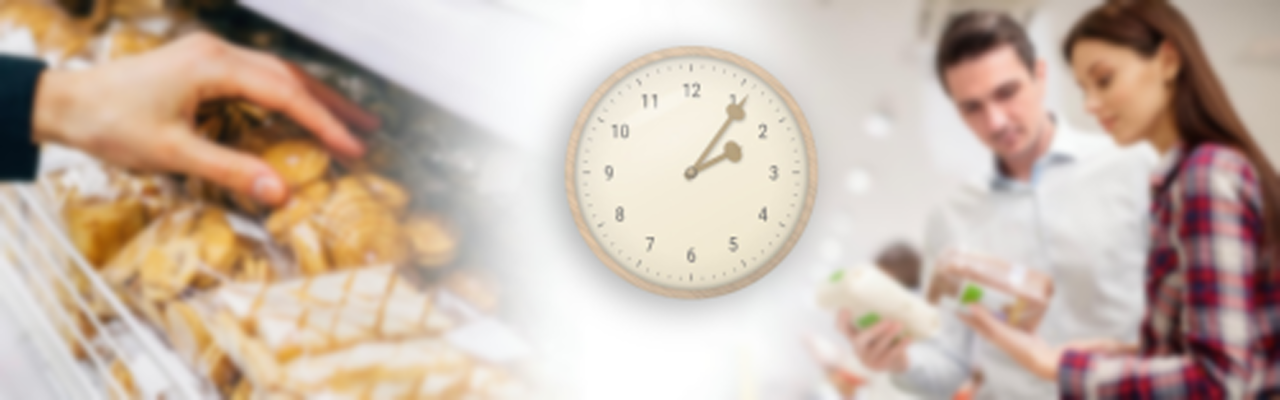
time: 2:06
